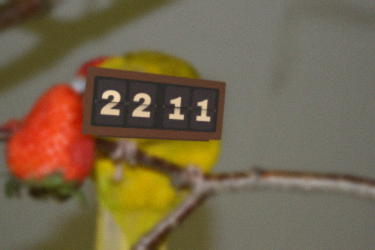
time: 22:11
